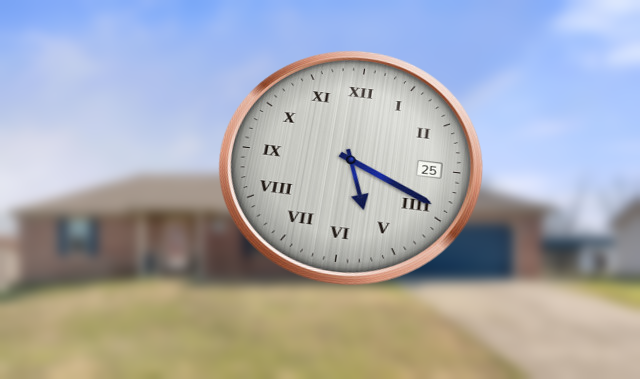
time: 5:19
